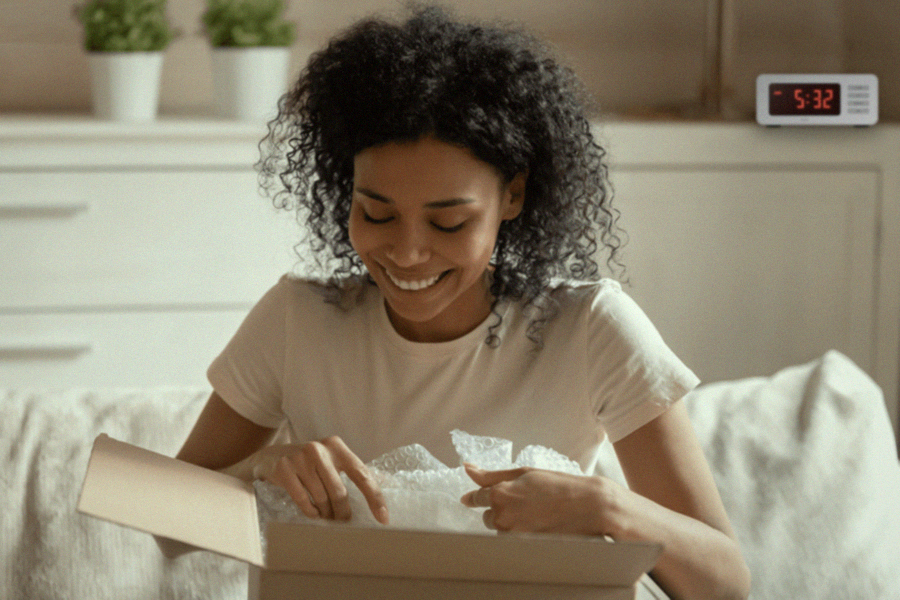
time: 5:32
